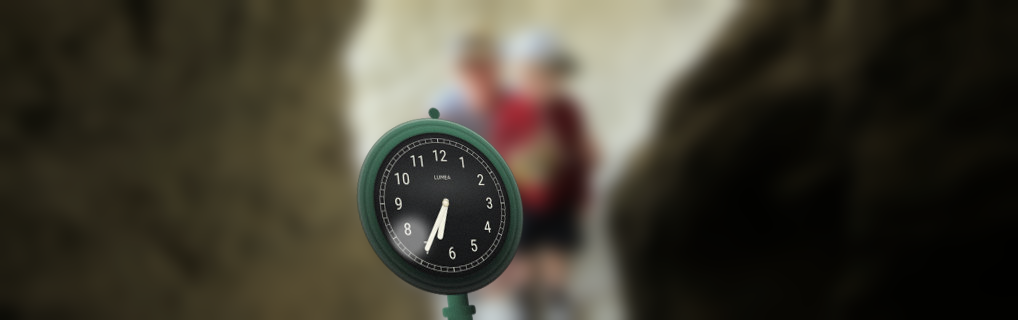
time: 6:35
